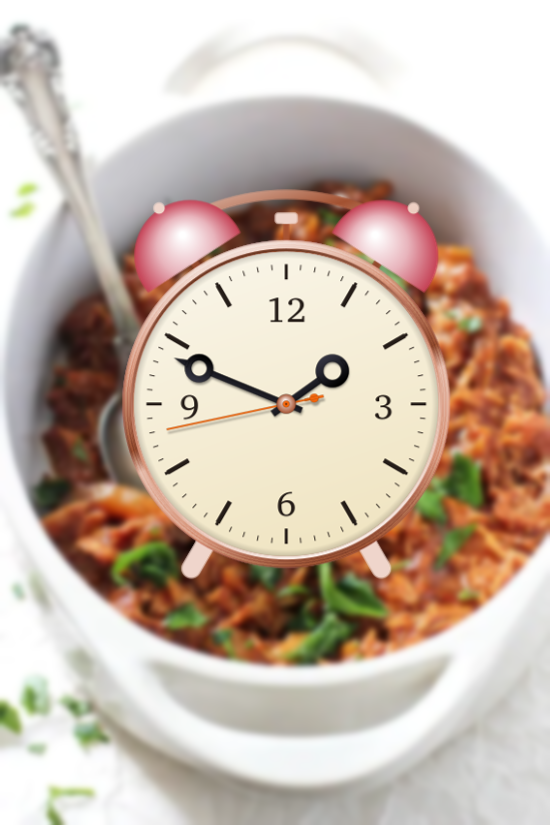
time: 1:48:43
